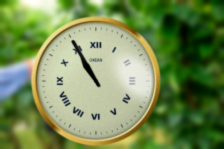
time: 10:55
